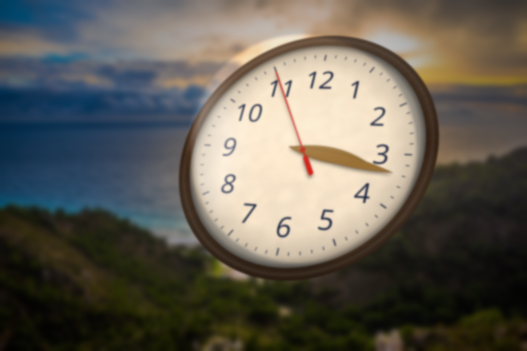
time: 3:16:55
